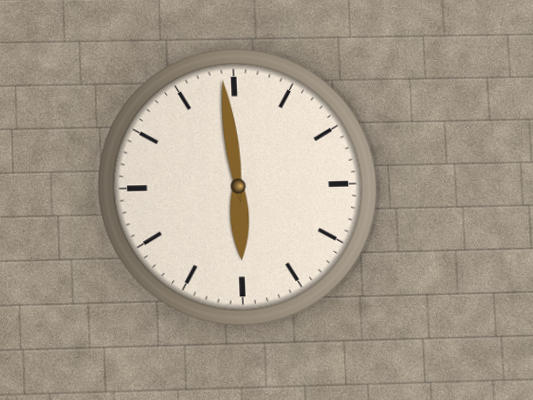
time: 5:59
